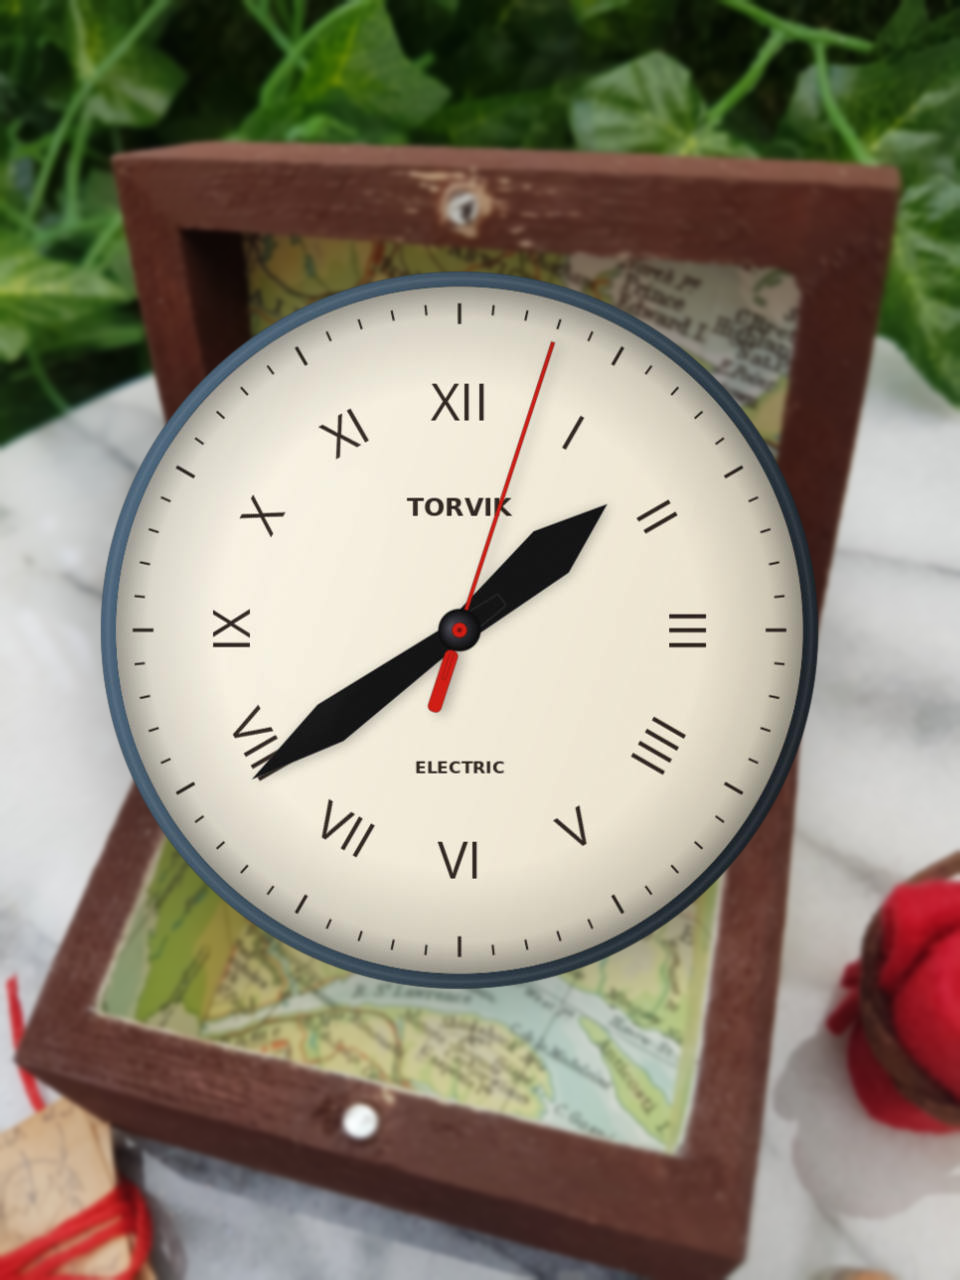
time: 1:39:03
